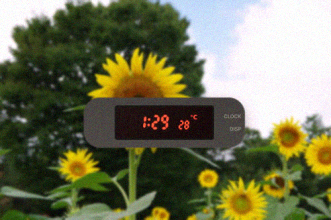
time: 1:29
